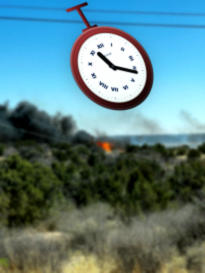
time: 11:21
